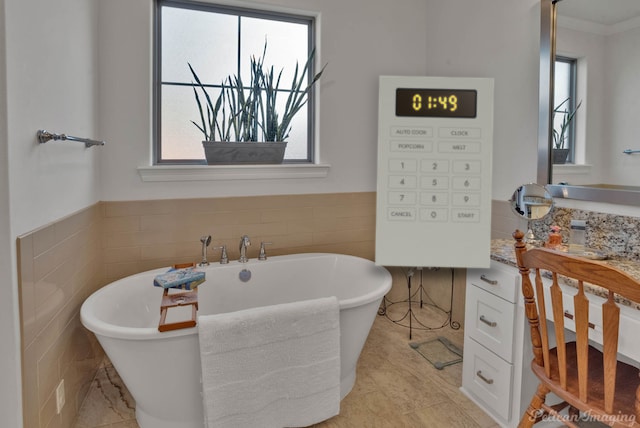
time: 1:49
